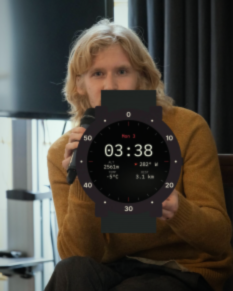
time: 3:38
